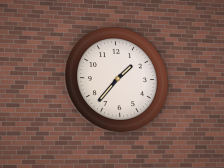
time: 1:37
